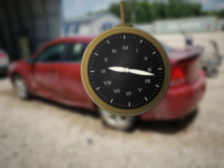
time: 9:17
